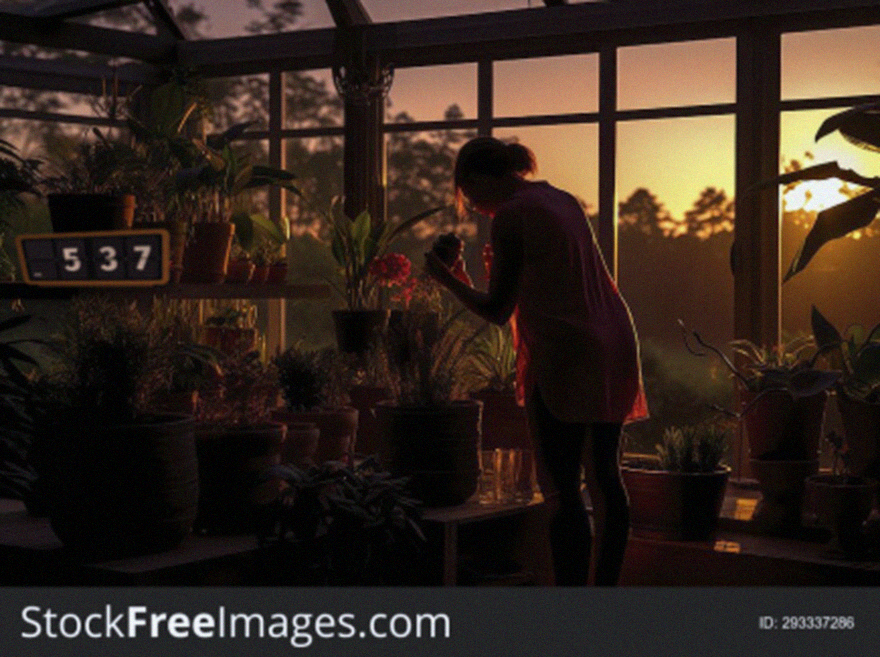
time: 5:37
